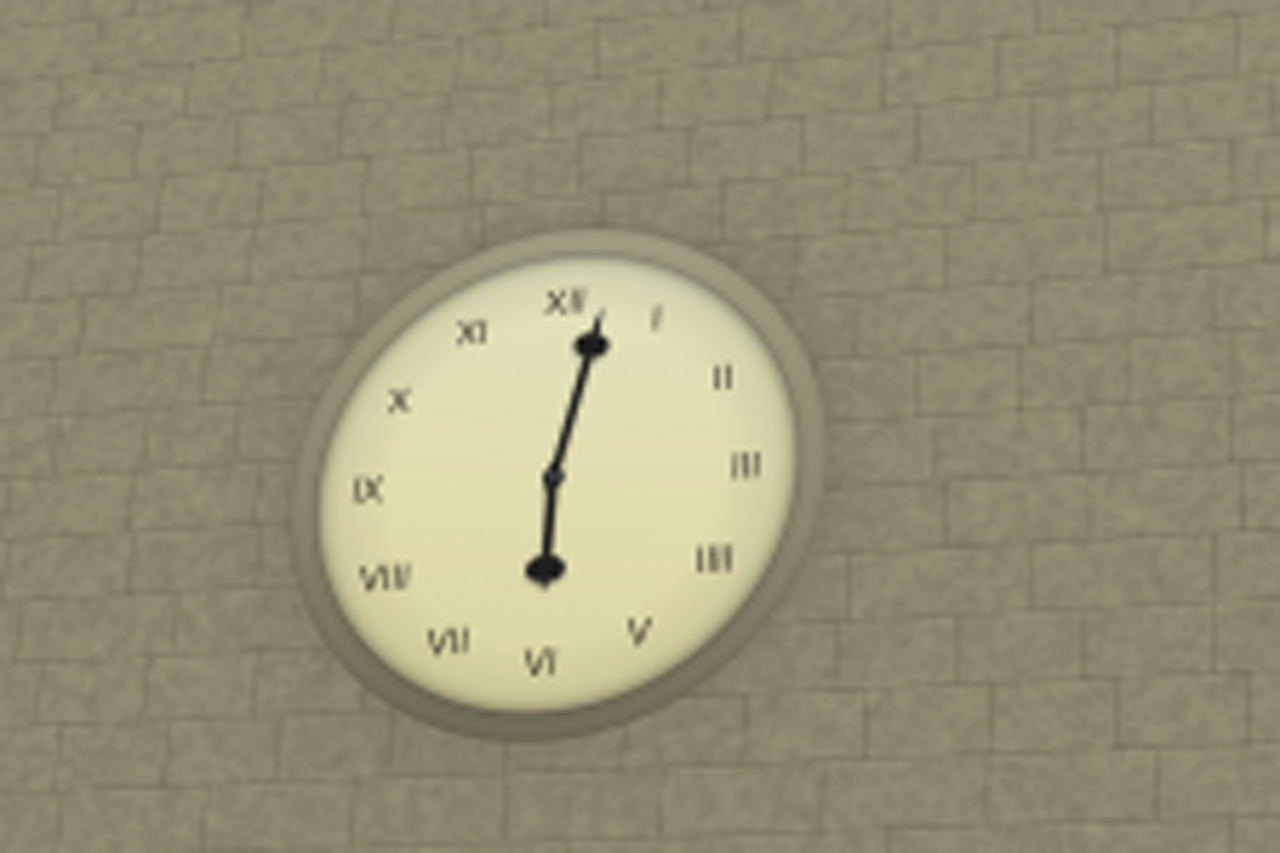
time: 6:02
